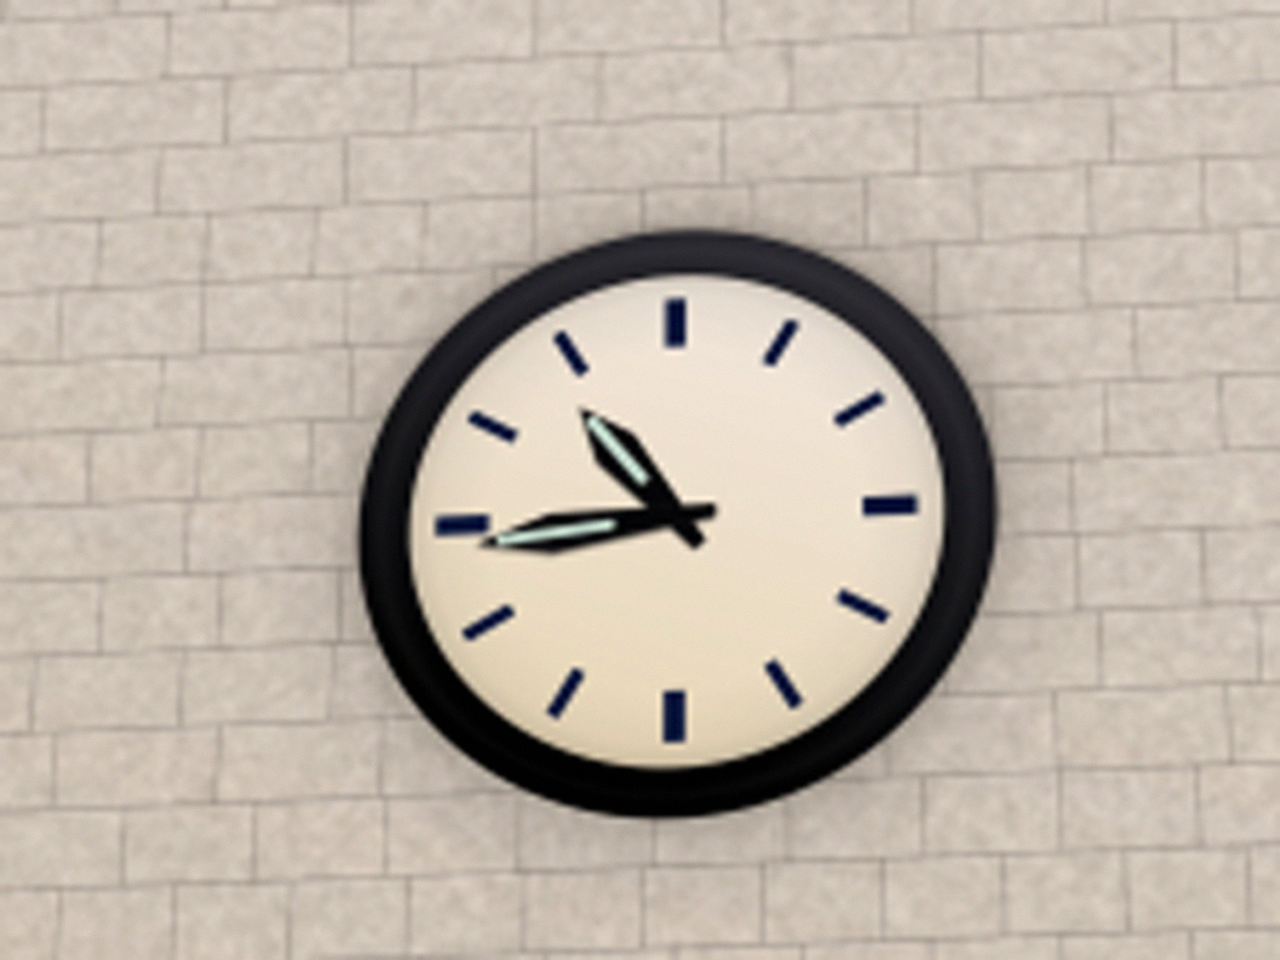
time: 10:44
